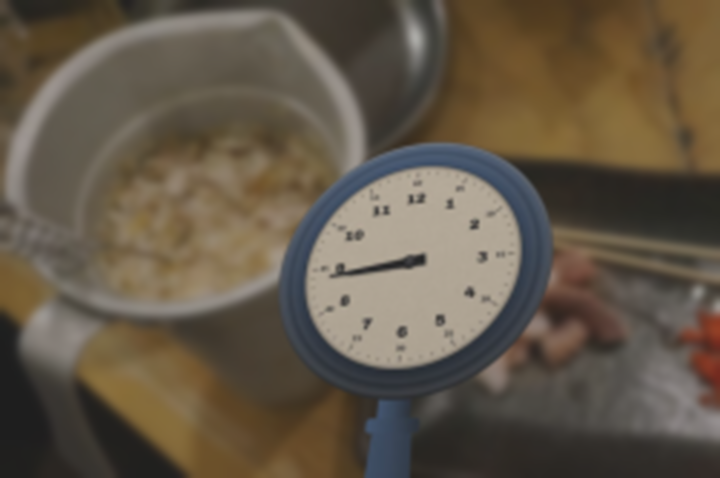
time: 8:44
